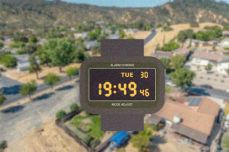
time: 19:49:46
